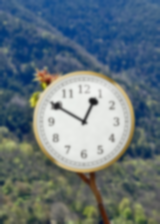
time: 12:50
